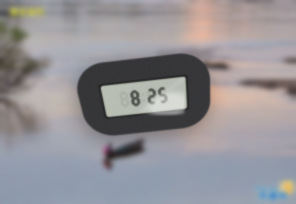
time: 8:25
